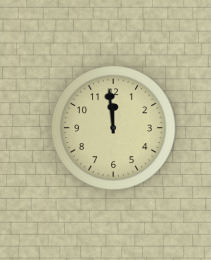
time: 11:59
